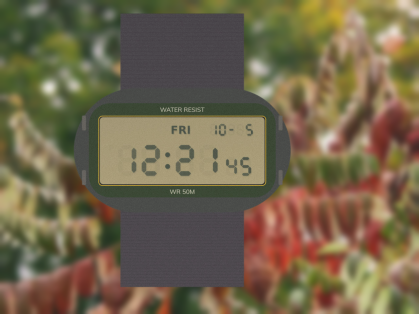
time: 12:21:45
